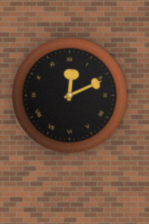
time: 12:11
